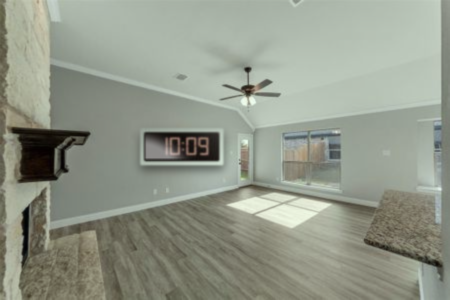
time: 10:09
